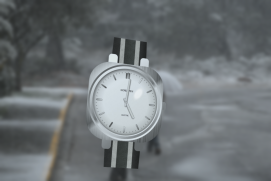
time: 5:01
